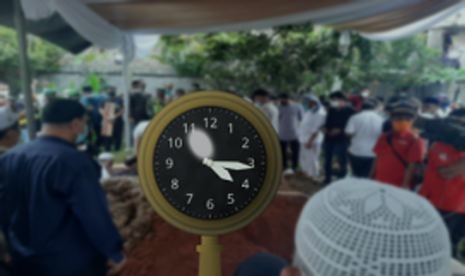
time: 4:16
